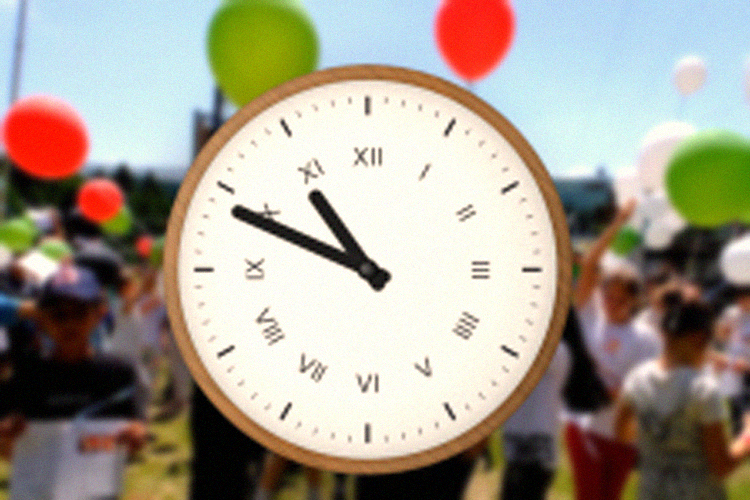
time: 10:49
